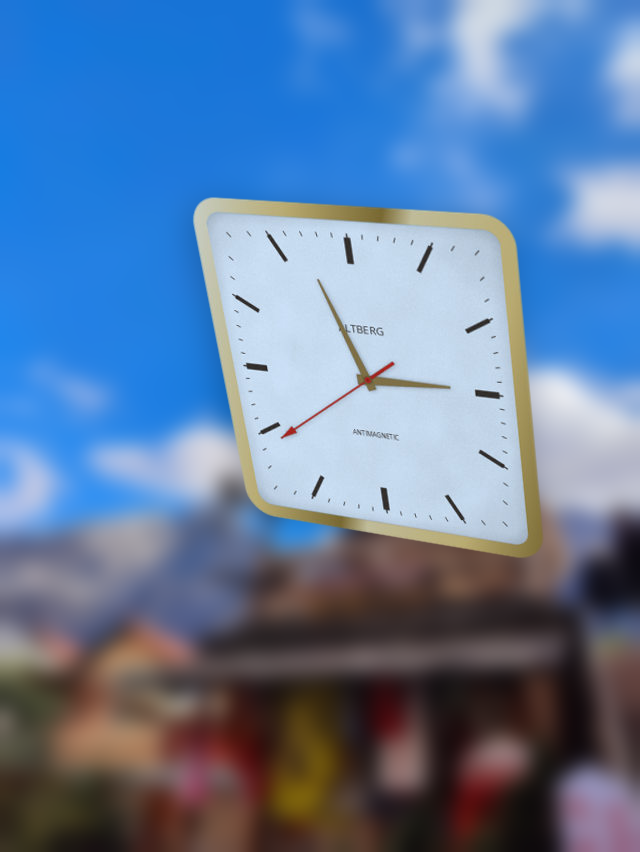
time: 2:56:39
